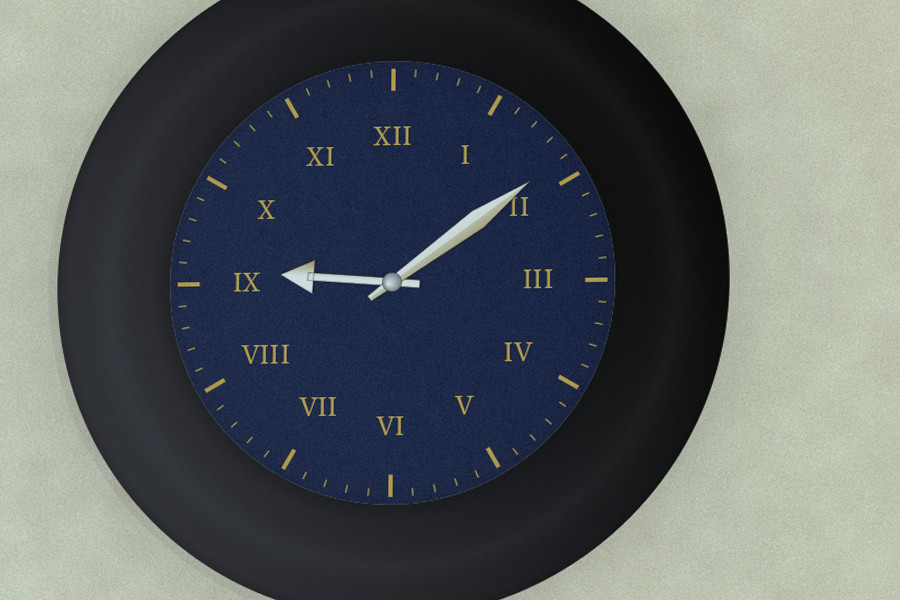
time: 9:09
